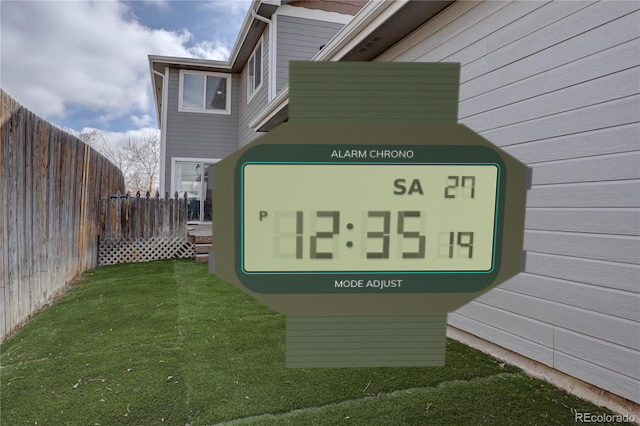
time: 12:35:19
